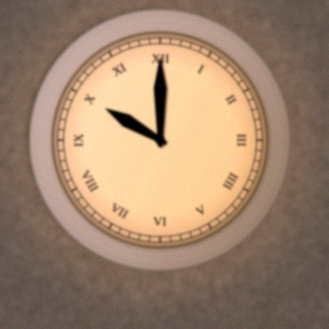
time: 10:00
